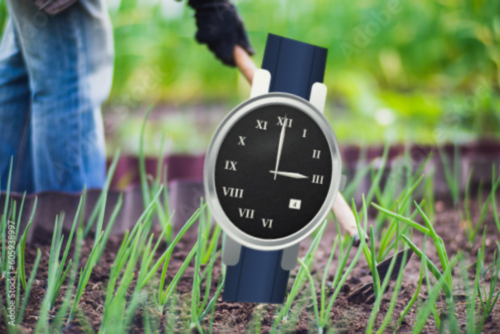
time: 3:00
